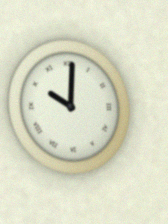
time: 10:01
